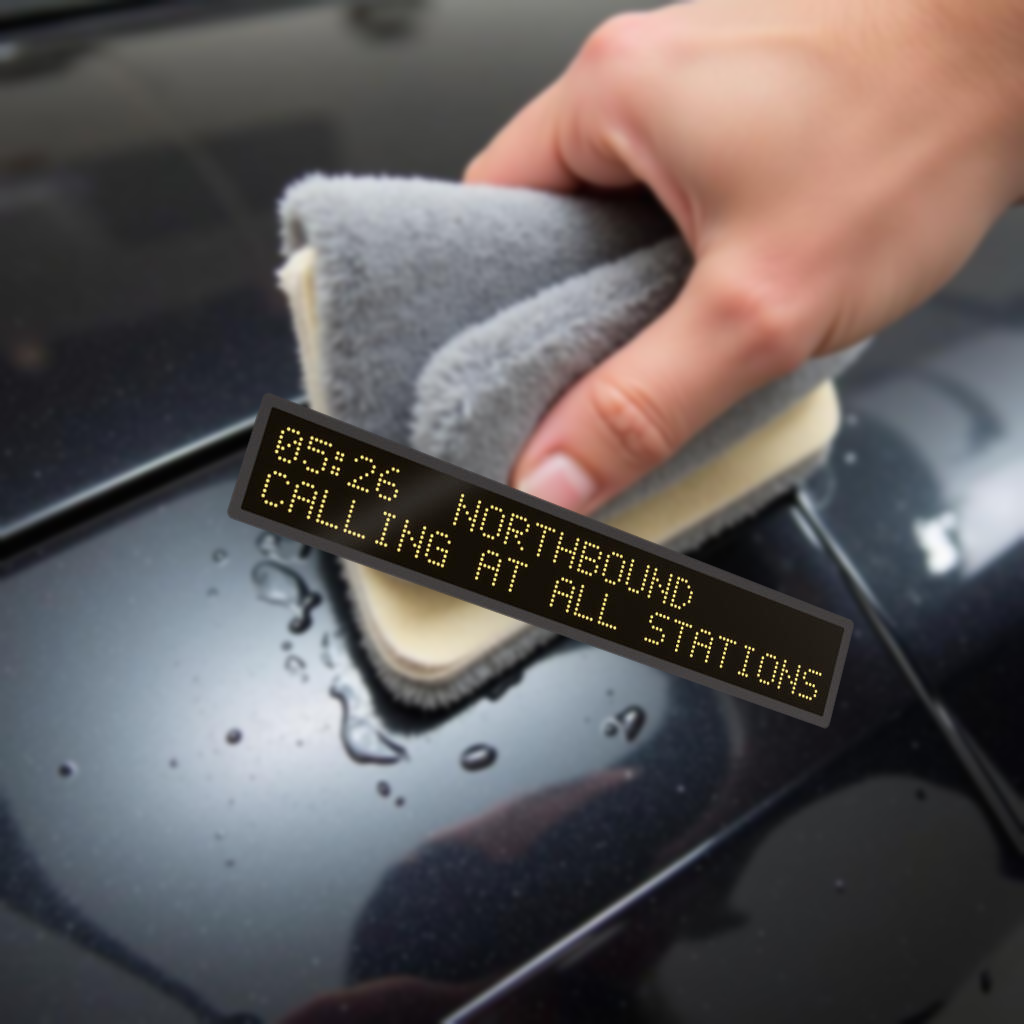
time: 5:26
